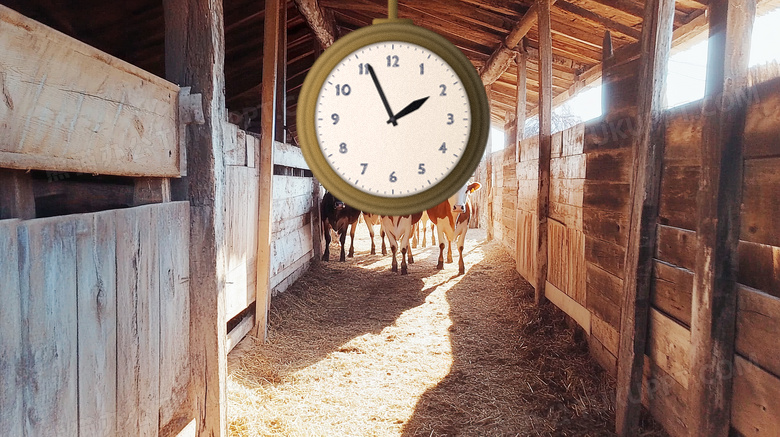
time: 1:56
